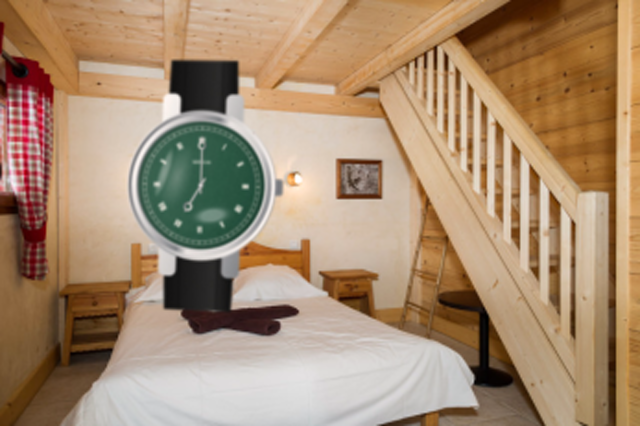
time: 7:00
